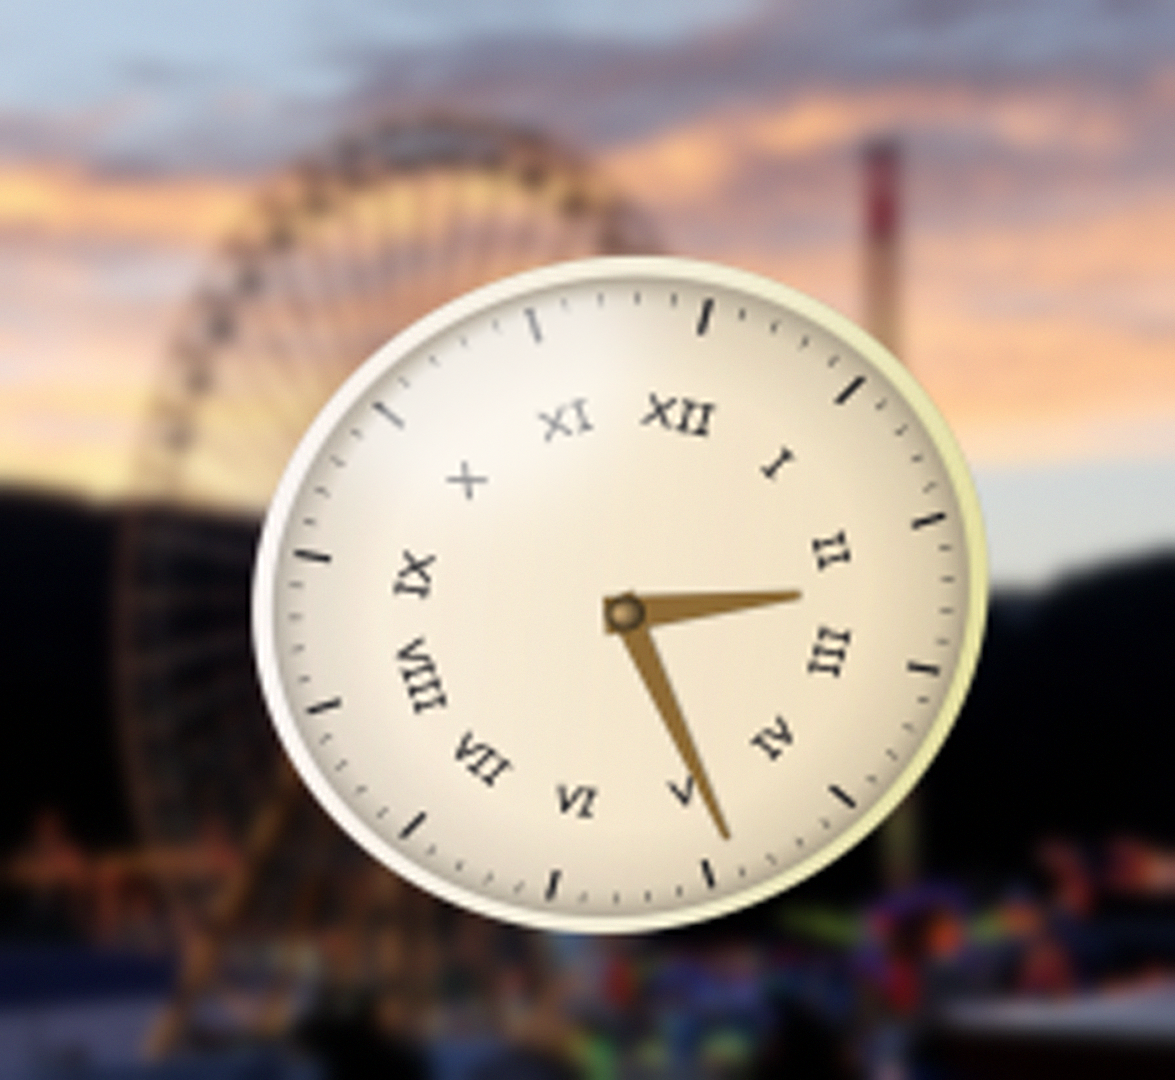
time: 2:24
